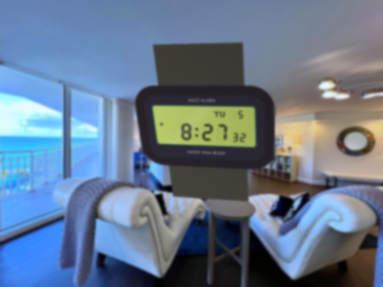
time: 8:27
